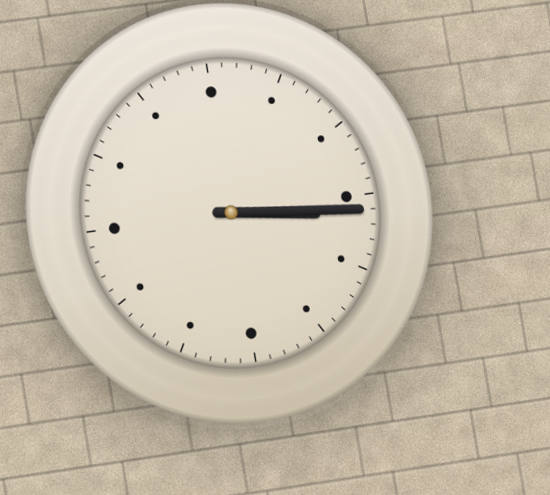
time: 3:16
